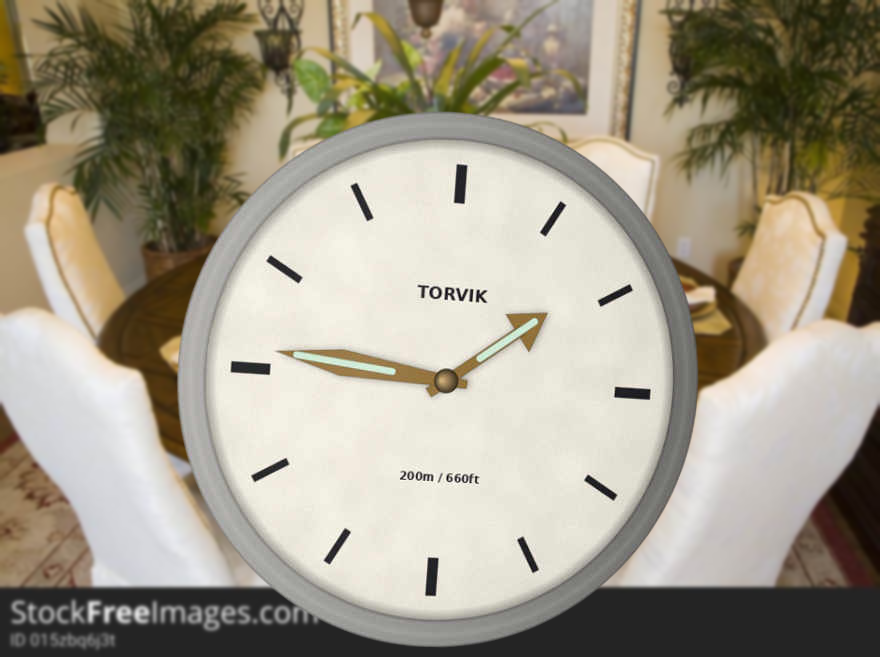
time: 1:46
